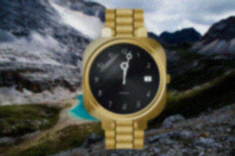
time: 12:02
